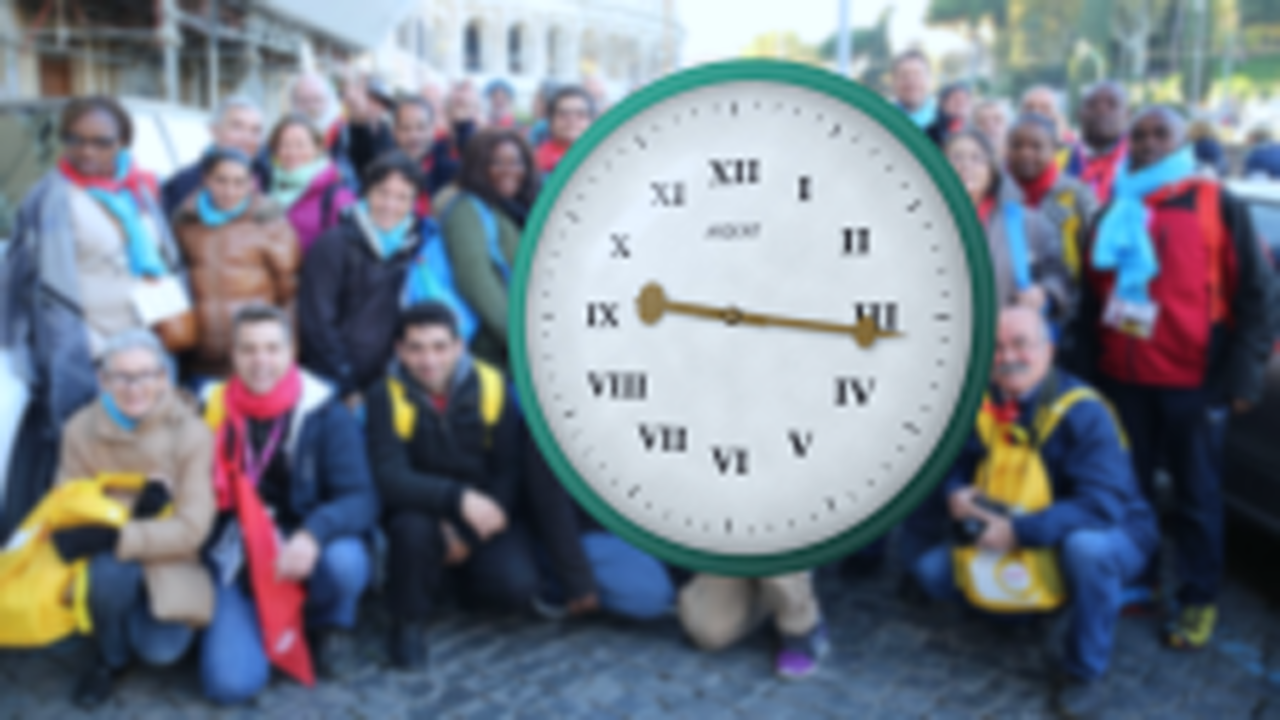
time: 9:16
